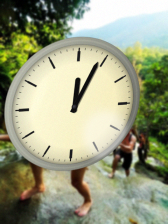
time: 12:04
